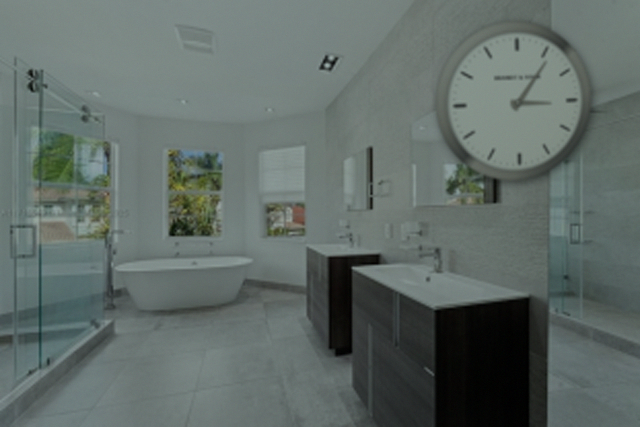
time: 3:06
